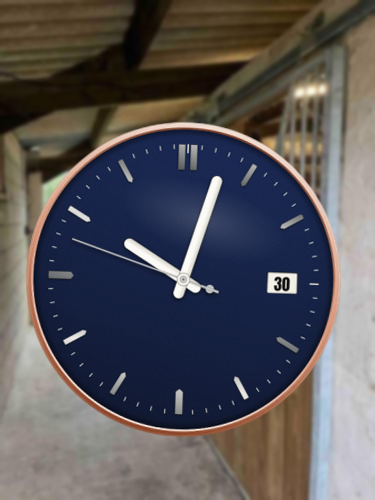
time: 10:02:48
